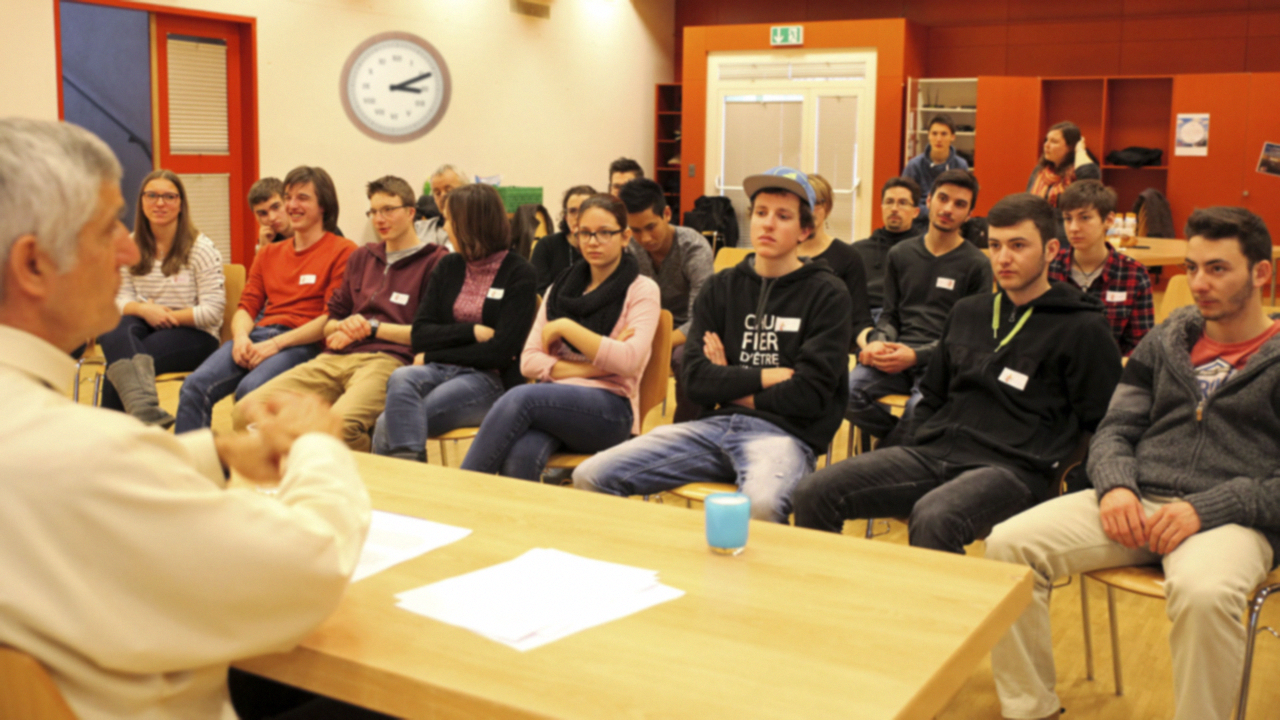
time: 3:11
